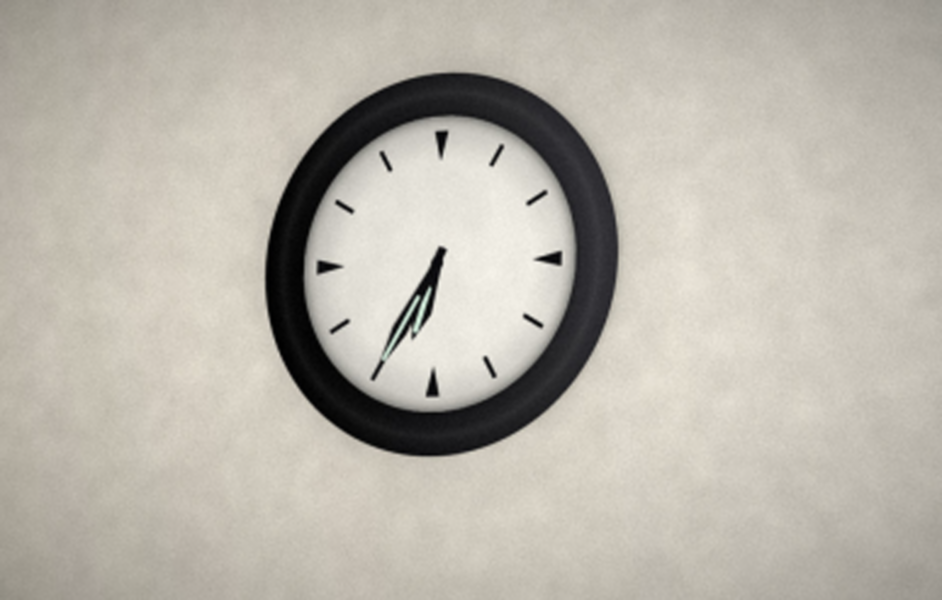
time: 6:35
